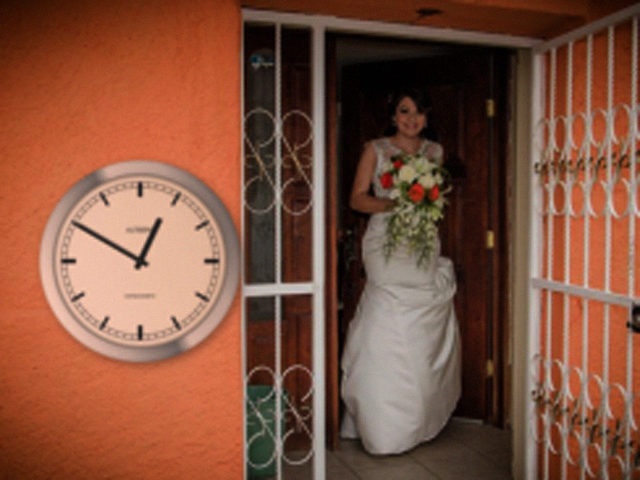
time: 12:50
